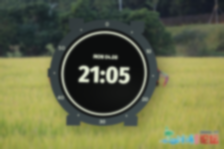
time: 21:05
